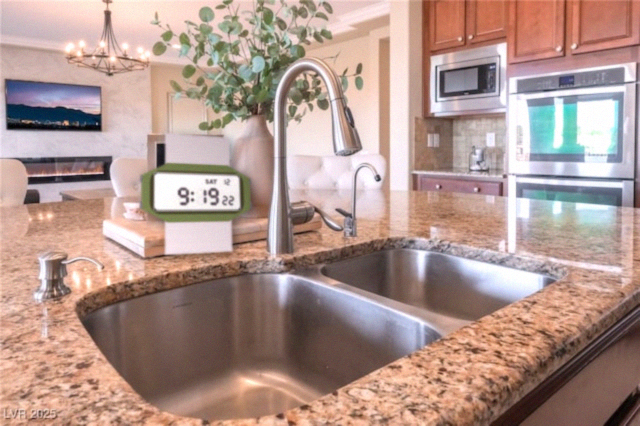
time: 9:19
